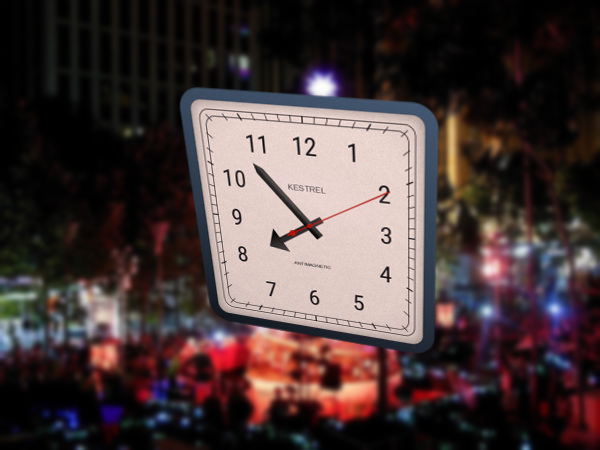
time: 7:53:10
